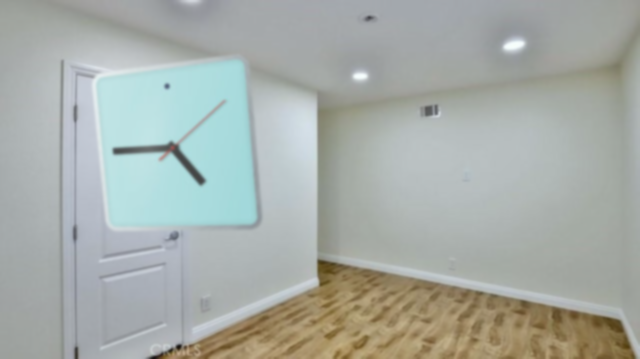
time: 4:45:09
